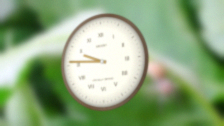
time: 9:46
